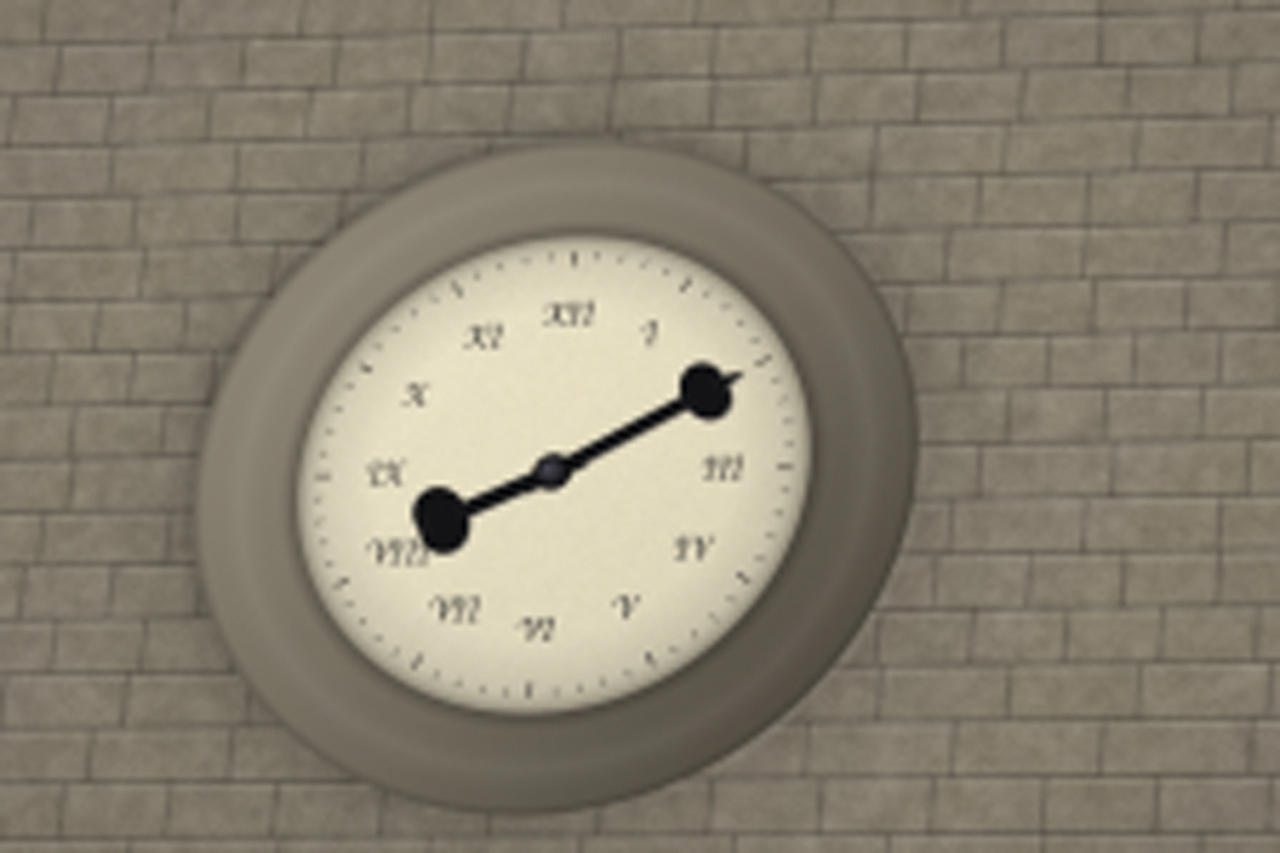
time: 8:10
